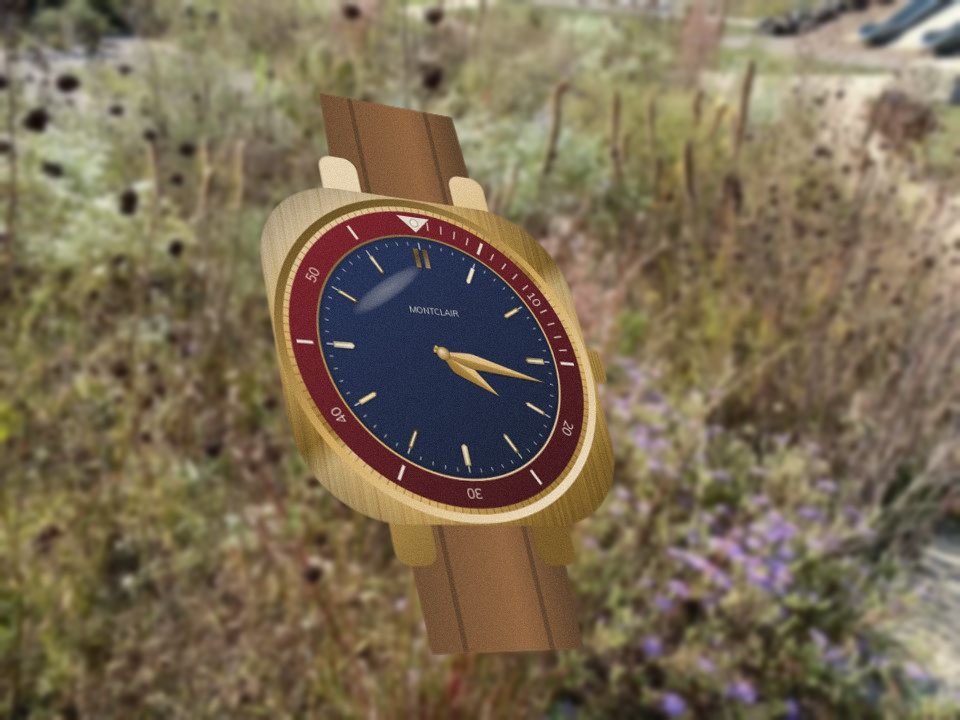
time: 4:17
